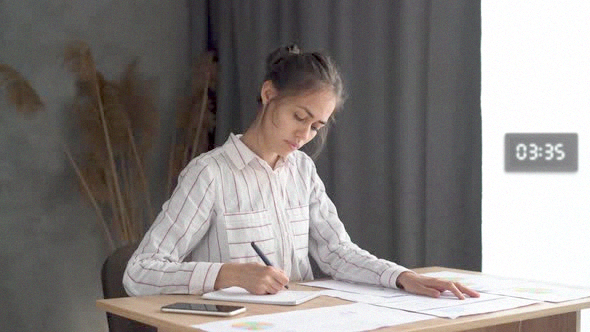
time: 3:35
